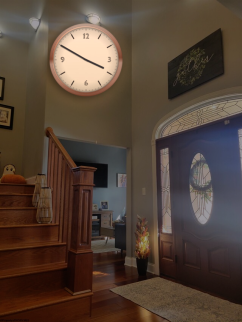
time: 3:50
